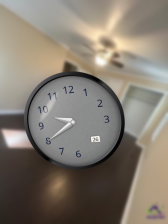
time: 9:40
